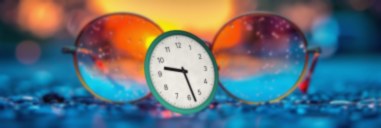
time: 9:28
